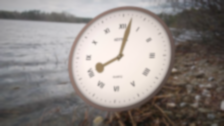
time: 8:02
